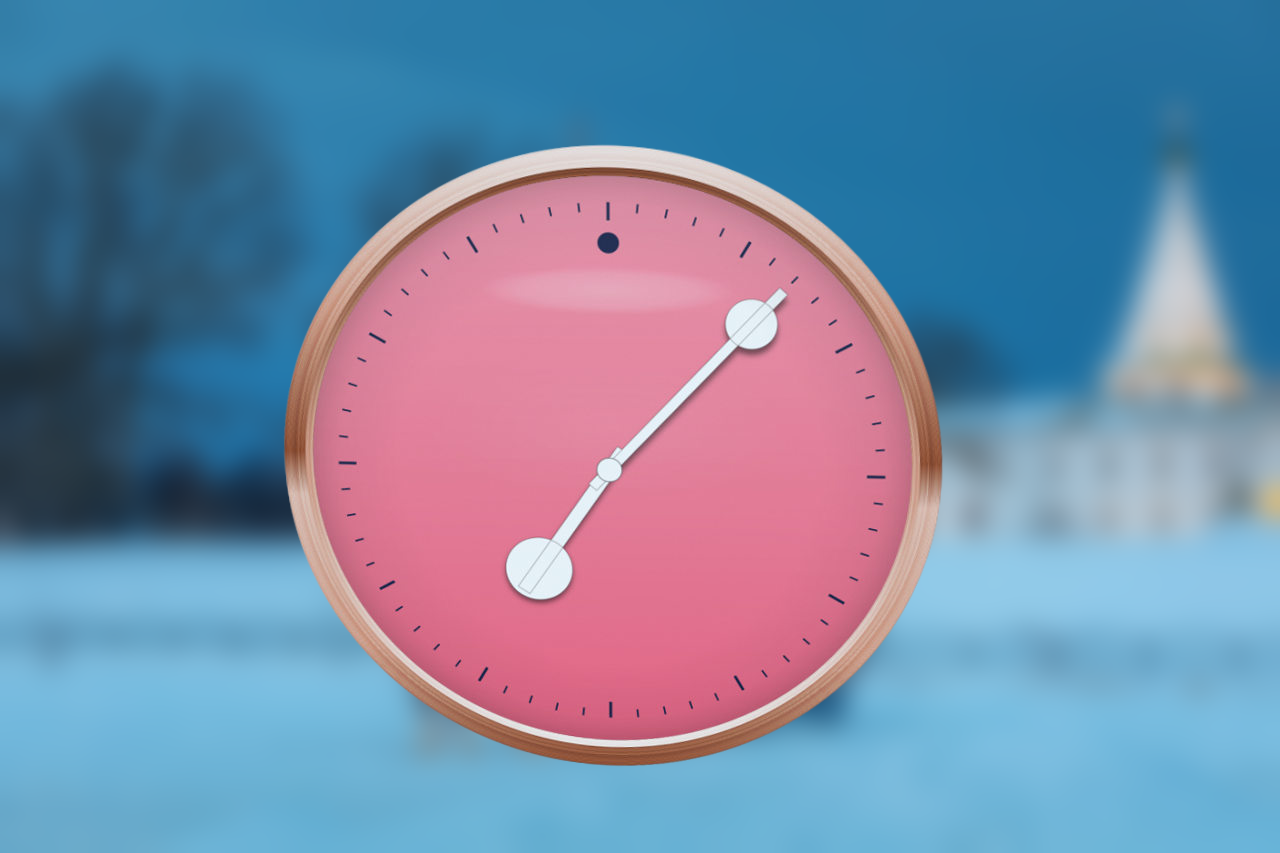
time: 7:07
